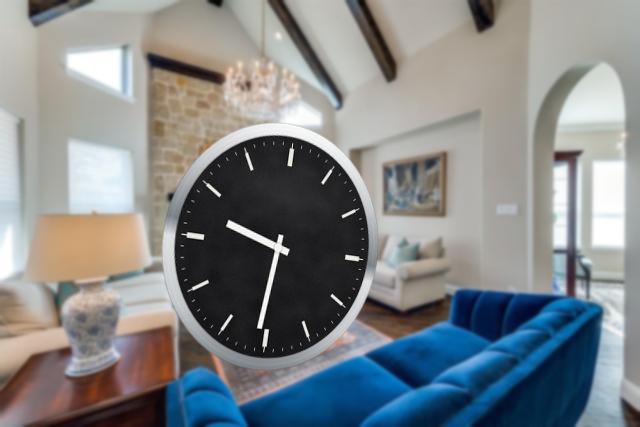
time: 9:31
